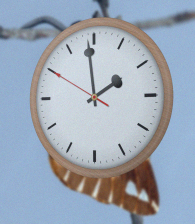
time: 1:58:50
